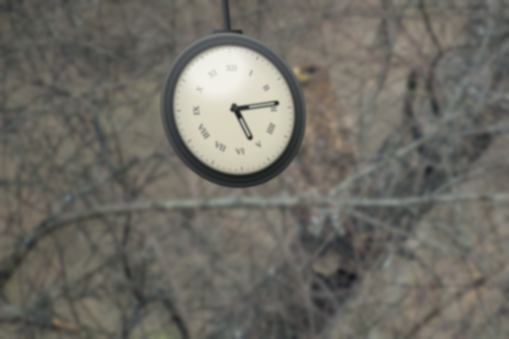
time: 5:14
